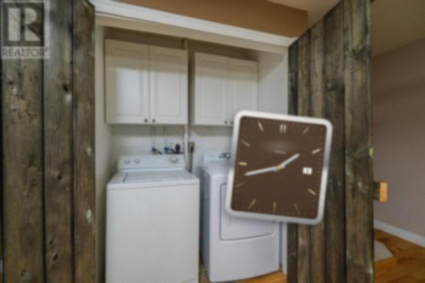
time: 1:42
